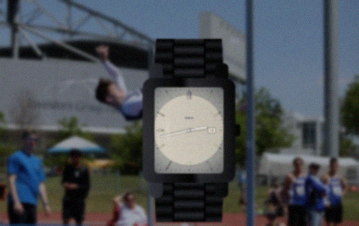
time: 2:43
